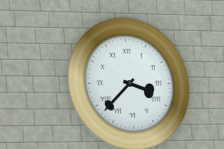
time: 3:38
